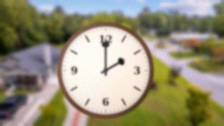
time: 2:00
